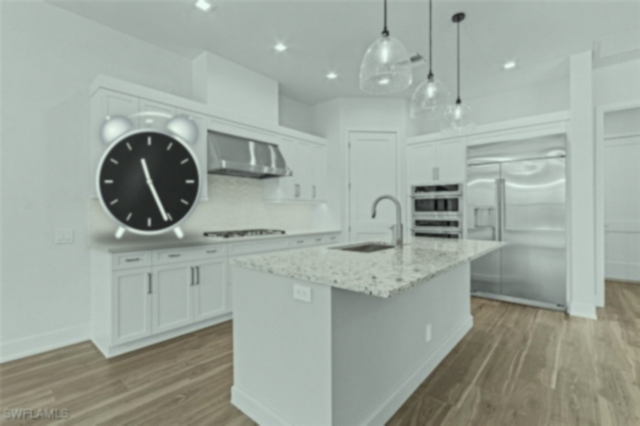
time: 11:26
